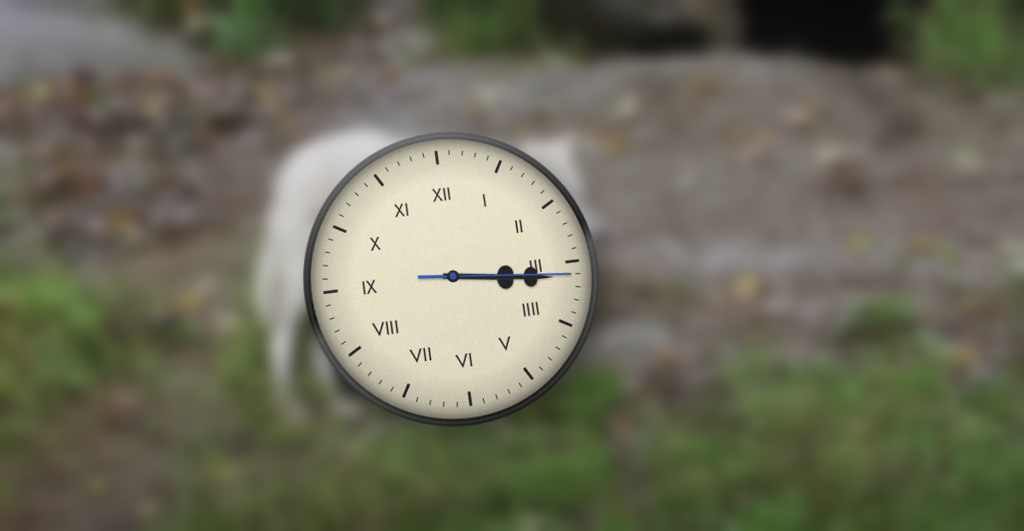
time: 3:16:16
